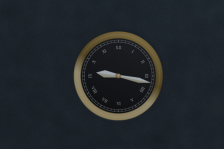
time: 9:17
